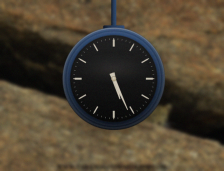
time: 5:26
